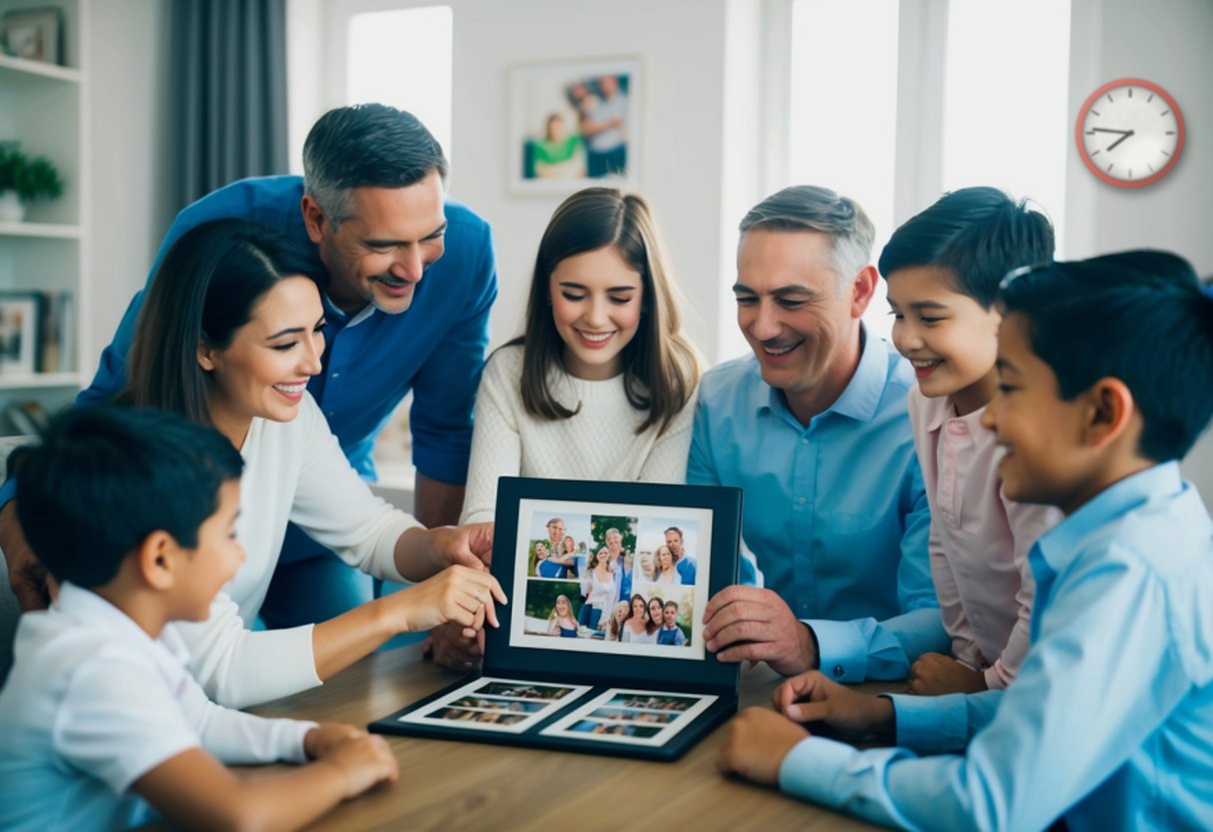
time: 7:46
